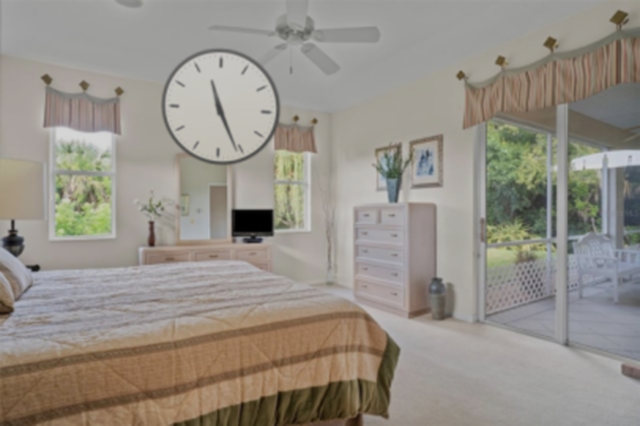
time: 11:26
